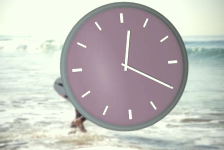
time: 12:20
